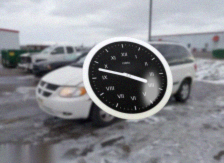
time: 3:48
